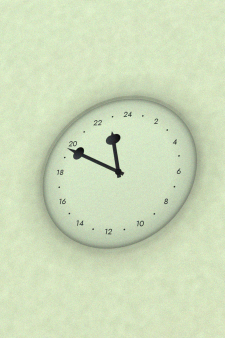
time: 22:49
